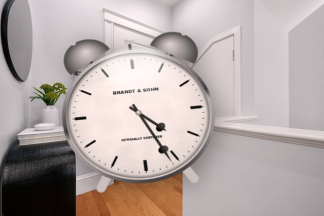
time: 4:26
